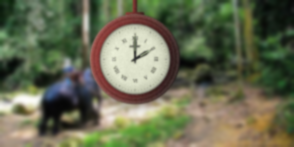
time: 2:00
